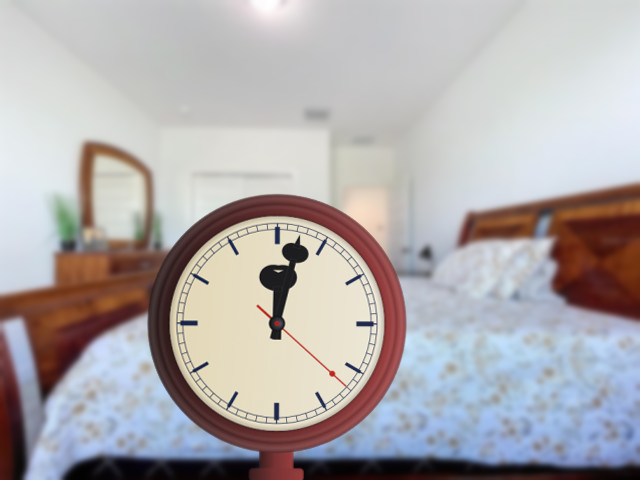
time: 12:02:22
